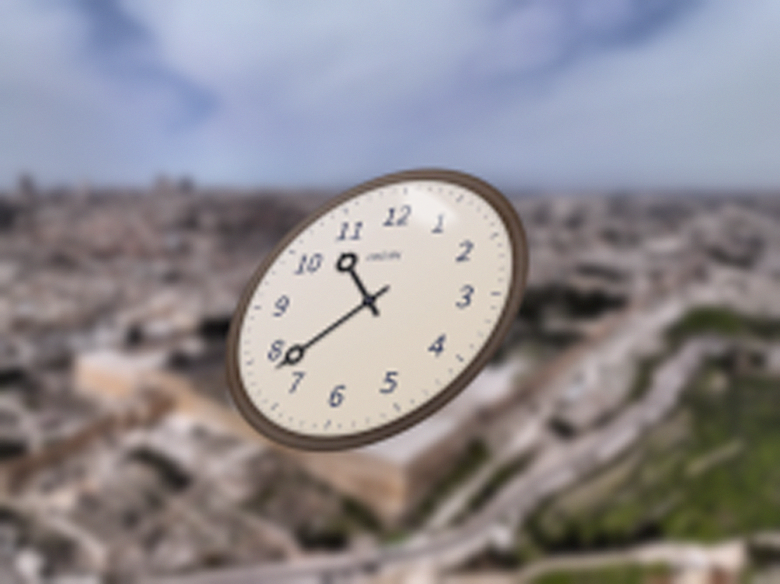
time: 10:38
